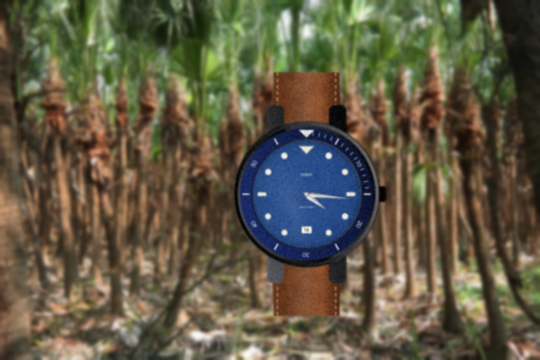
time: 4:16
